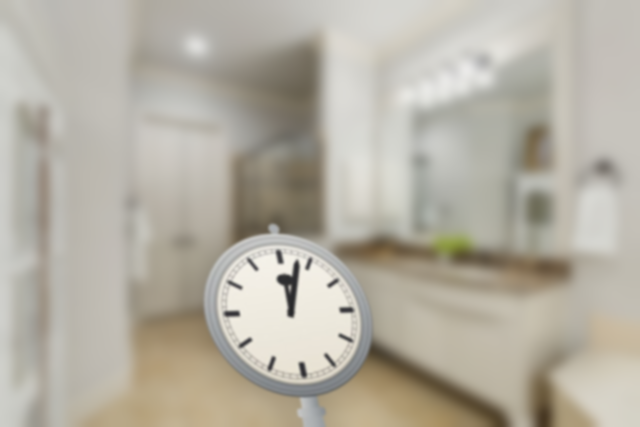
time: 12:03
